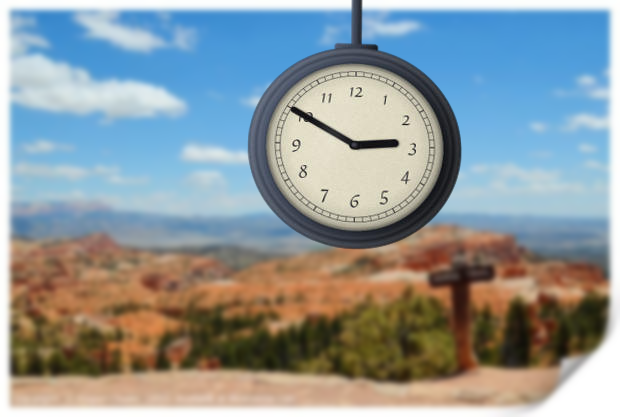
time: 2:50
